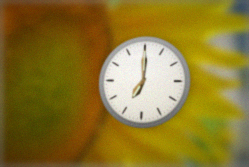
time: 7:00
